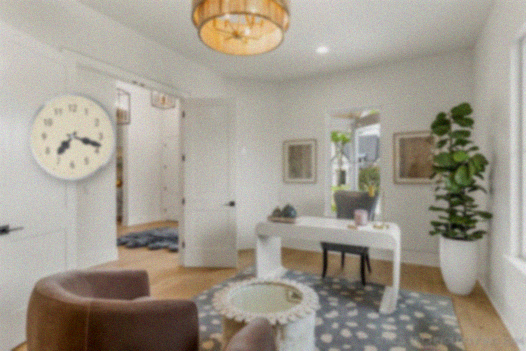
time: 7:18
